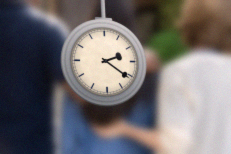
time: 2:21
